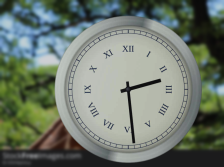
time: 2:29
